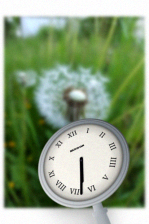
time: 6:33
